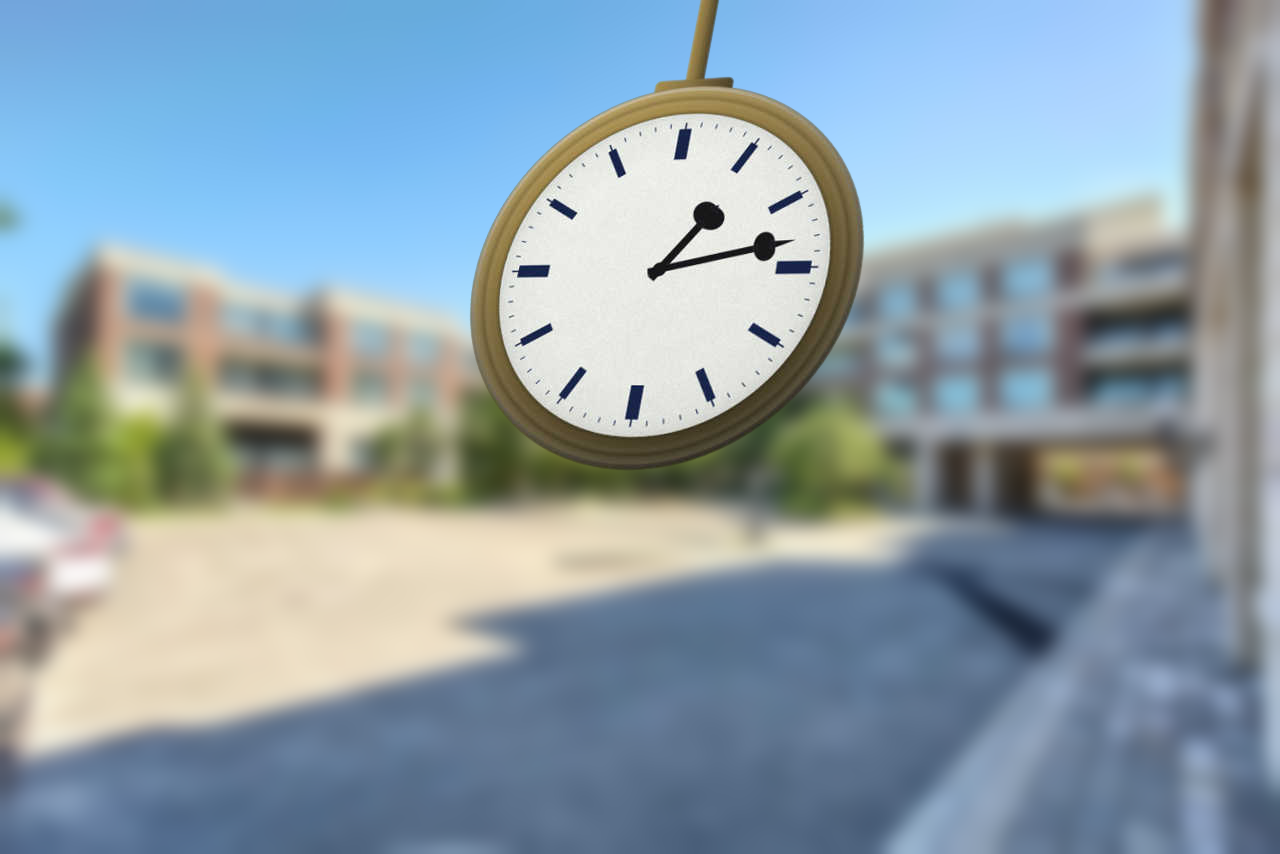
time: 1:13
